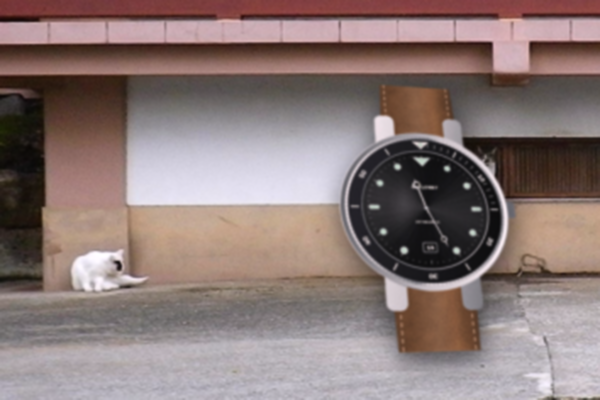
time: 11:26
